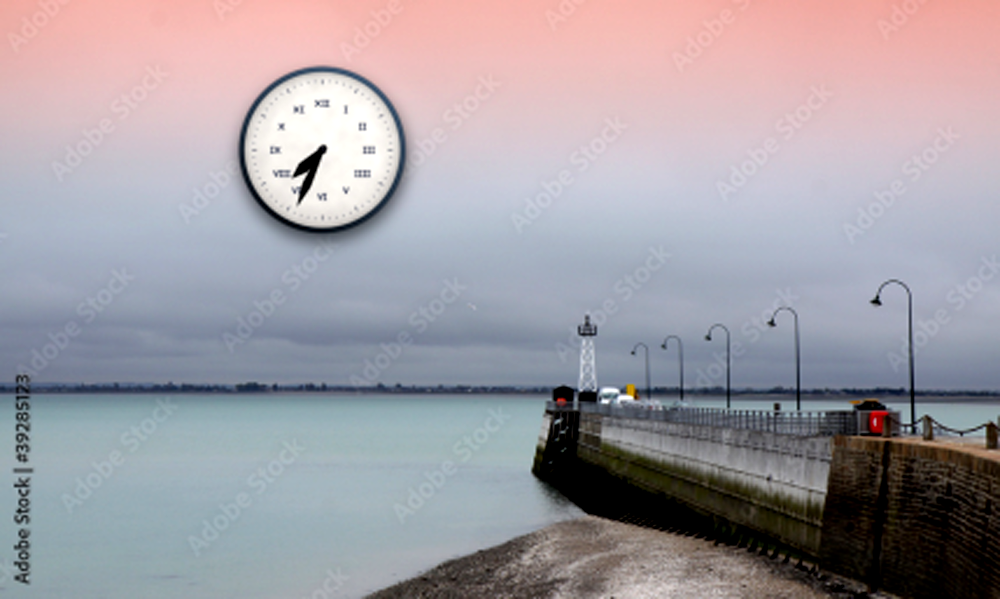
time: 7:34
